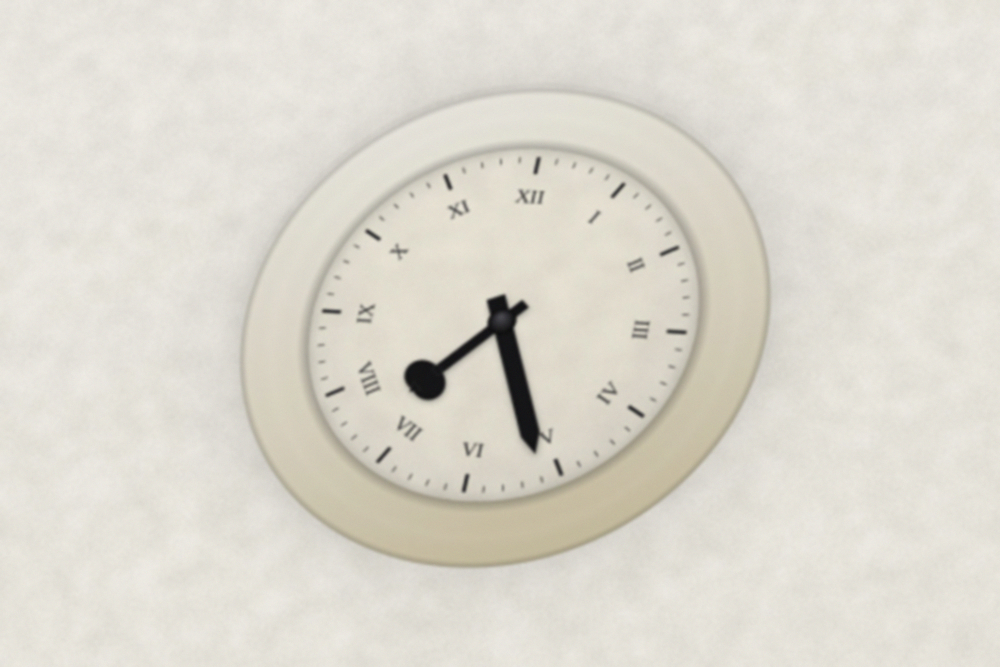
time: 7:26
